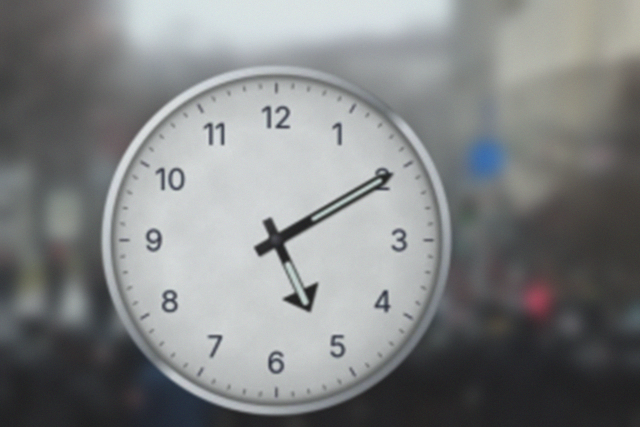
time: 5:10
